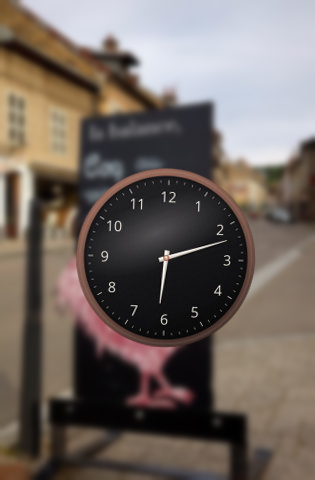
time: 6:12
